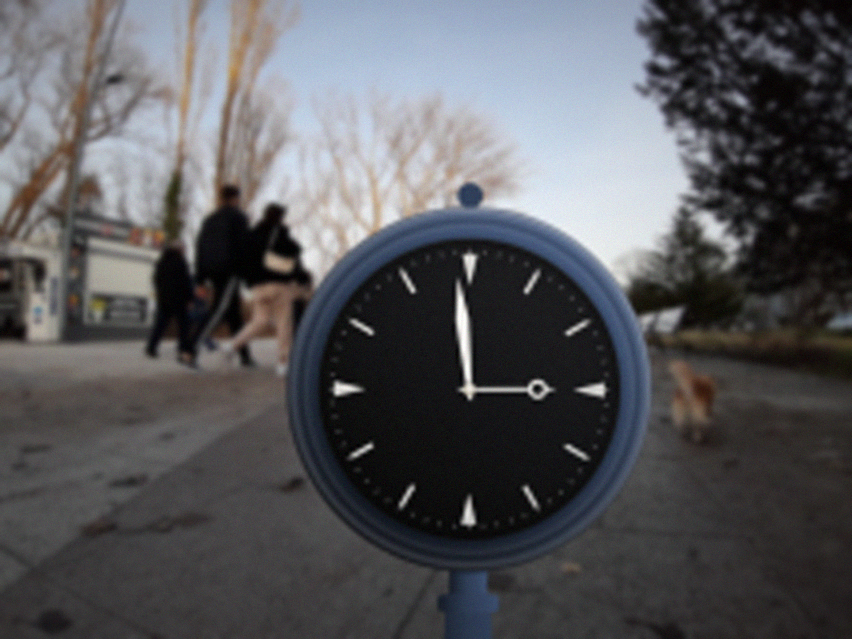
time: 2:59
